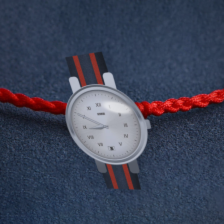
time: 8:50
